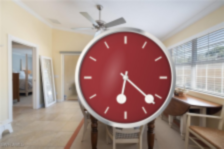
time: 6:22
